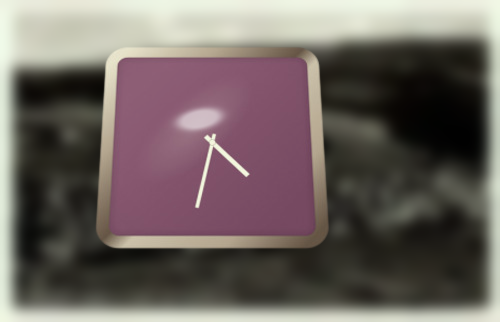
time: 4:32
